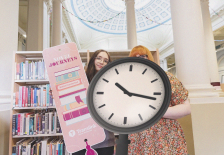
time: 10:17
